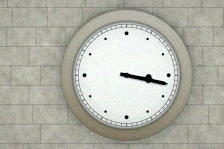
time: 3:17
